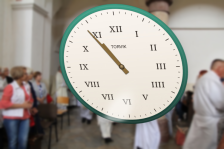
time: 10:54
